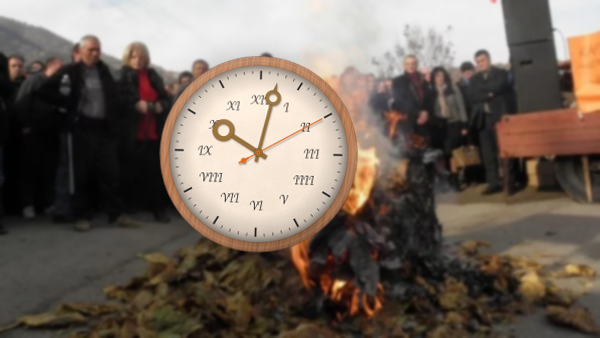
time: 10:02:10
